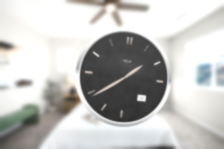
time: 1:39
